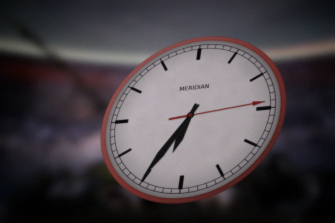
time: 6:35:14
